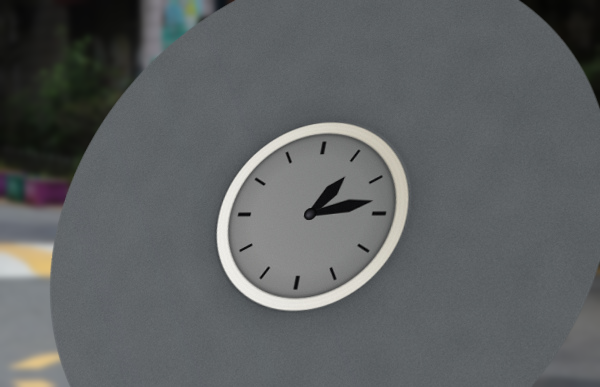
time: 1:13
